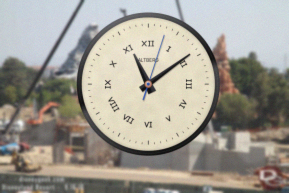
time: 11:09:03
